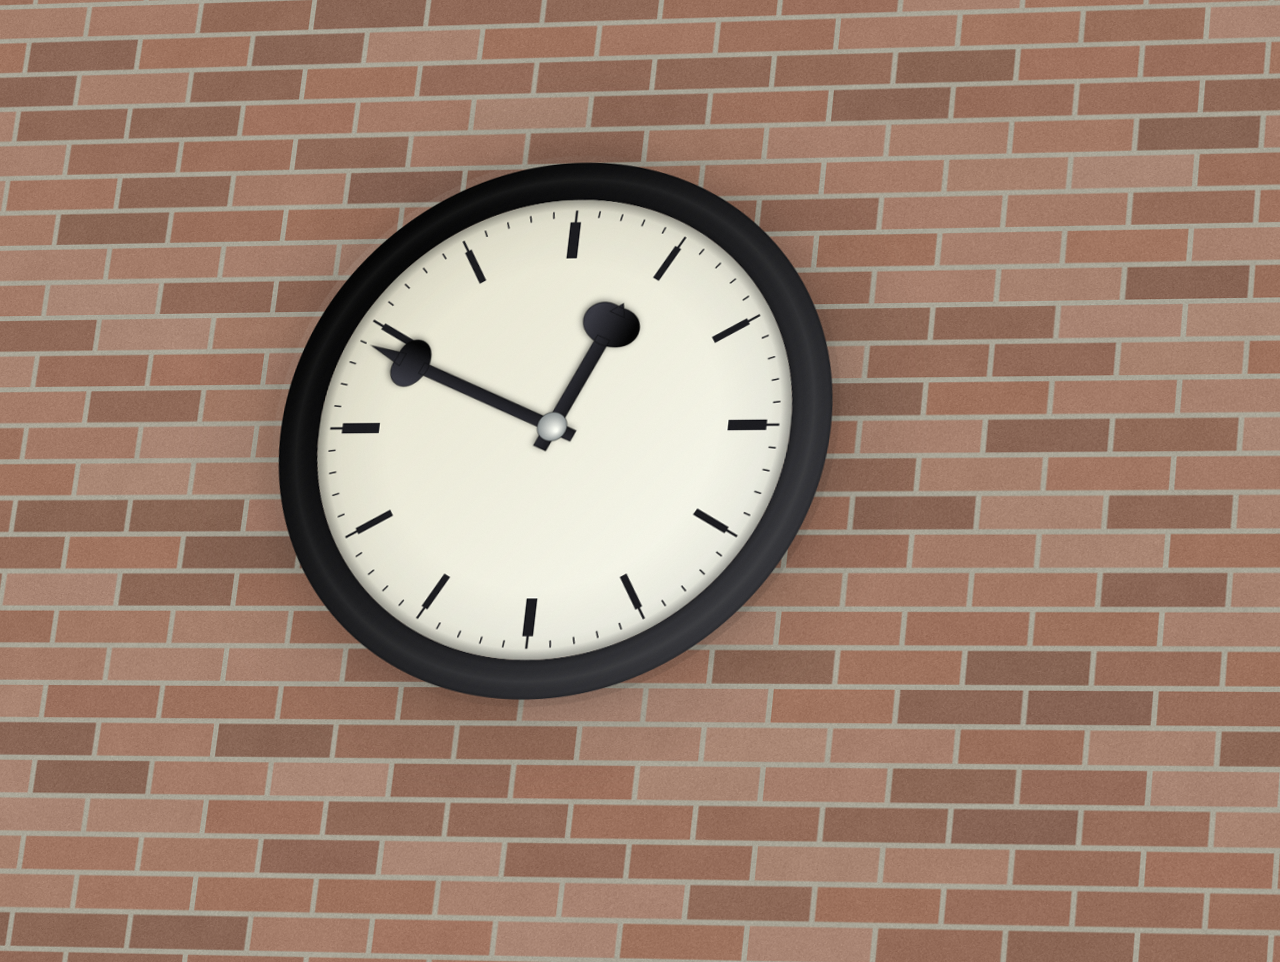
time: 12:49
